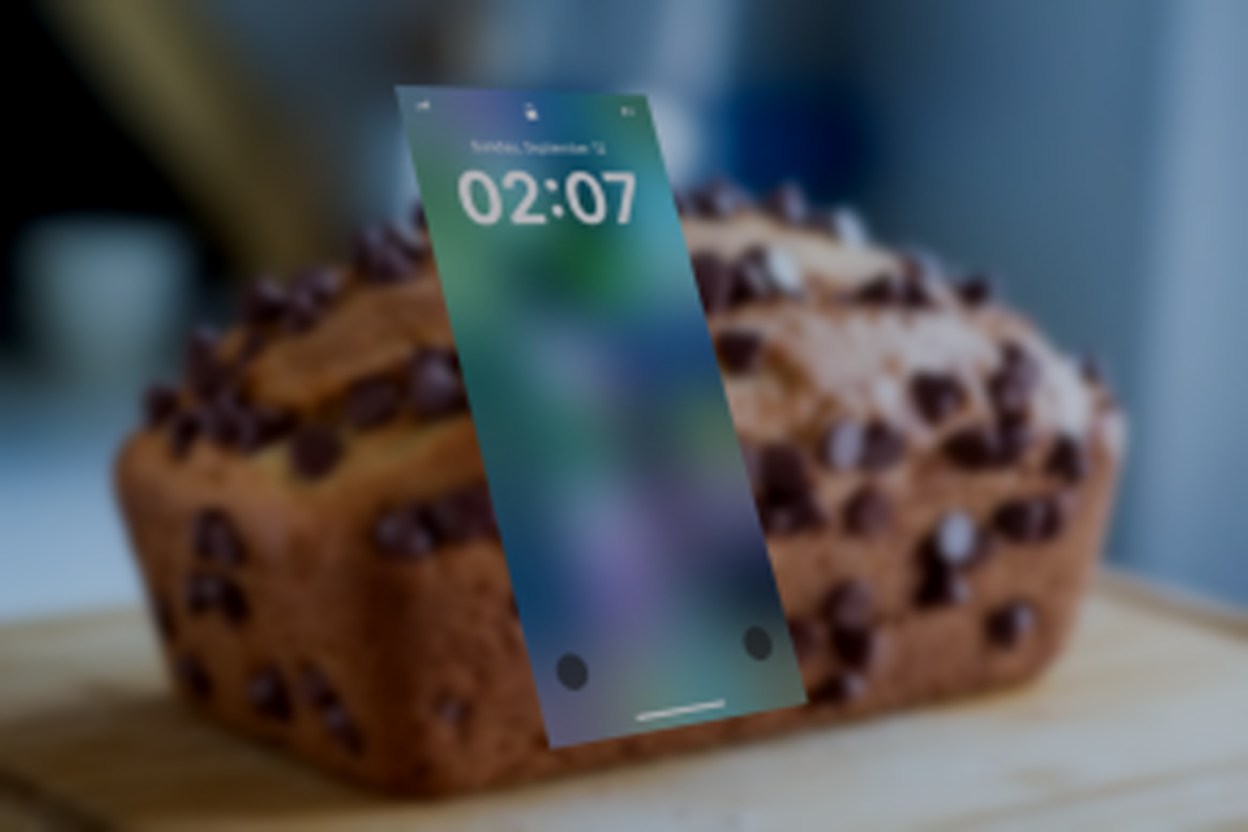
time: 2:07
